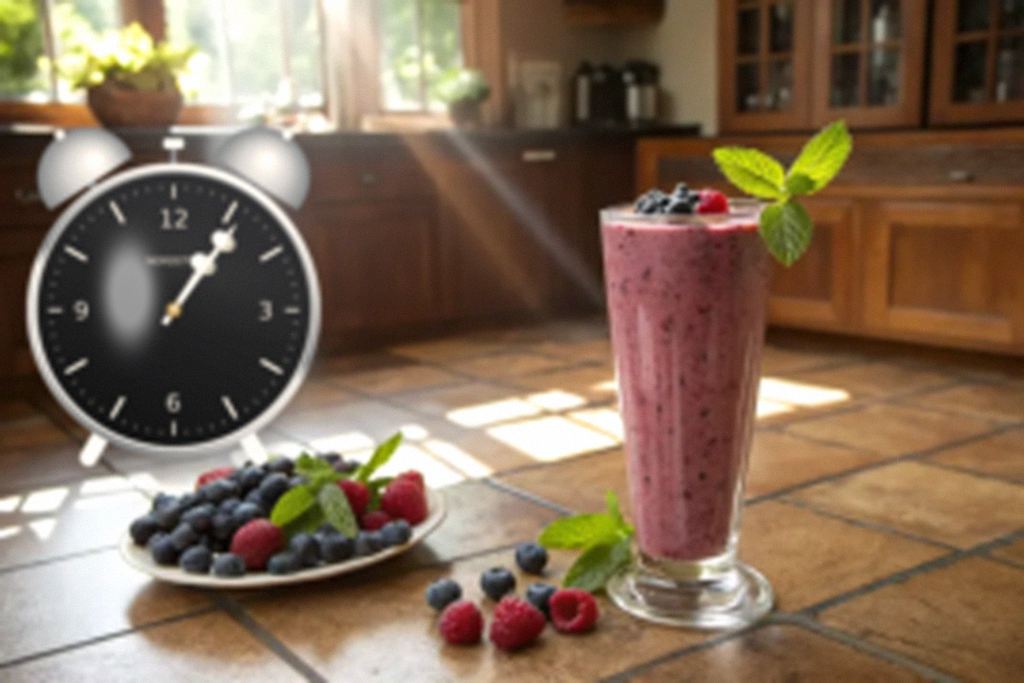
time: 1:06
